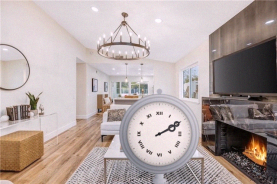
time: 2:10
